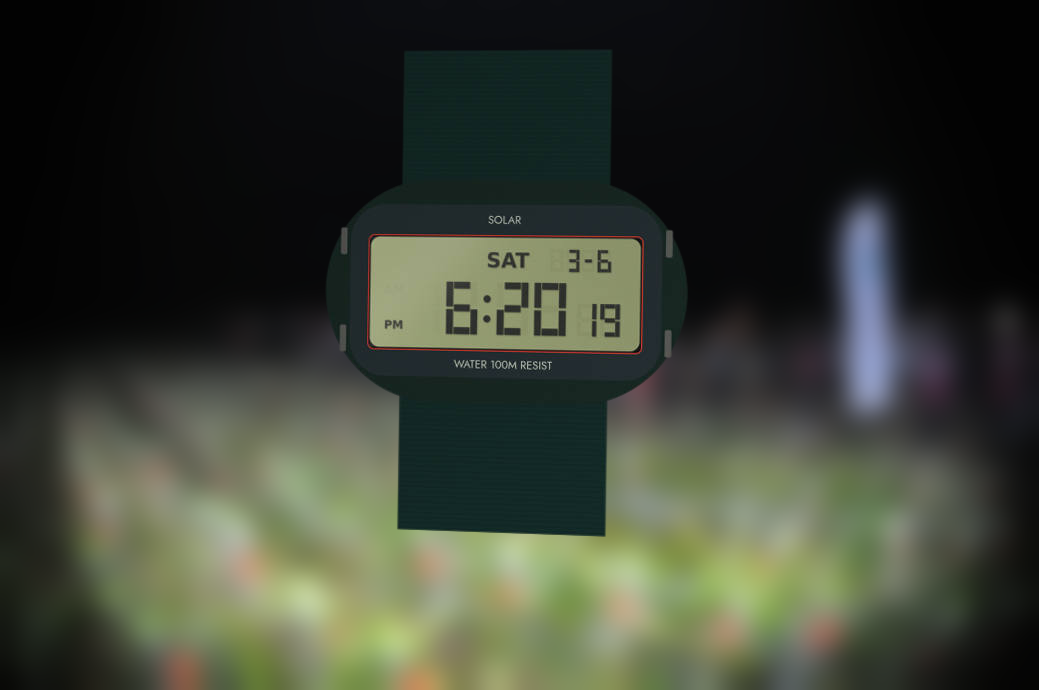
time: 6:20:19
